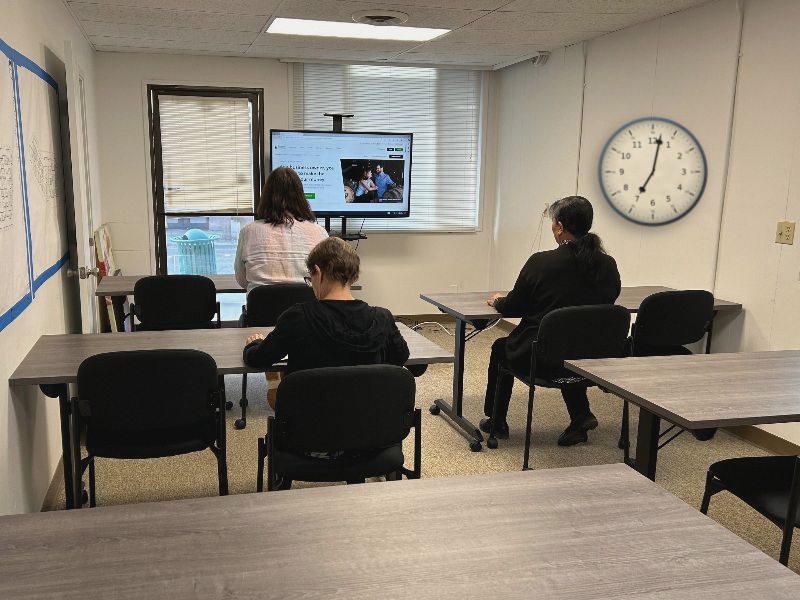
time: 7:02
